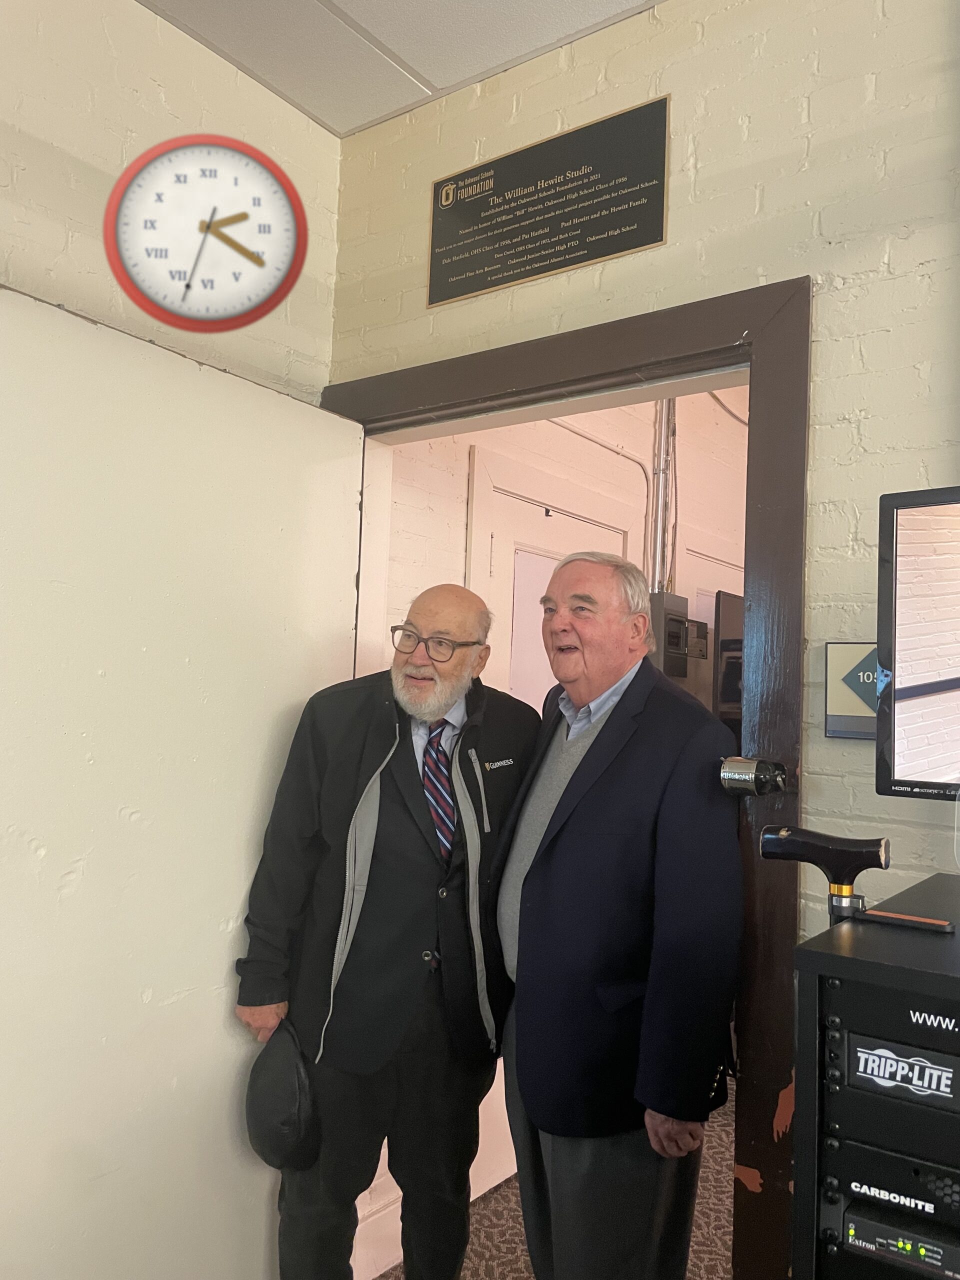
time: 2:20:33
